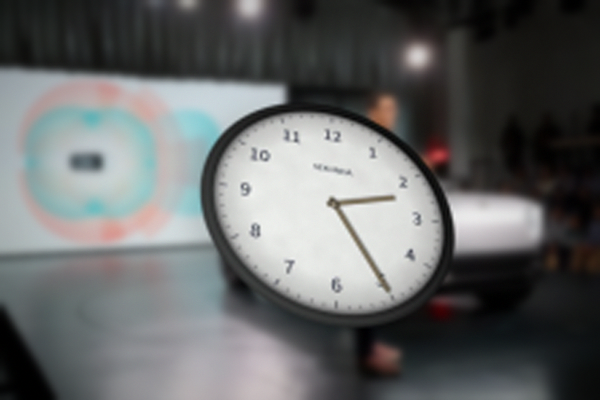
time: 2:25
